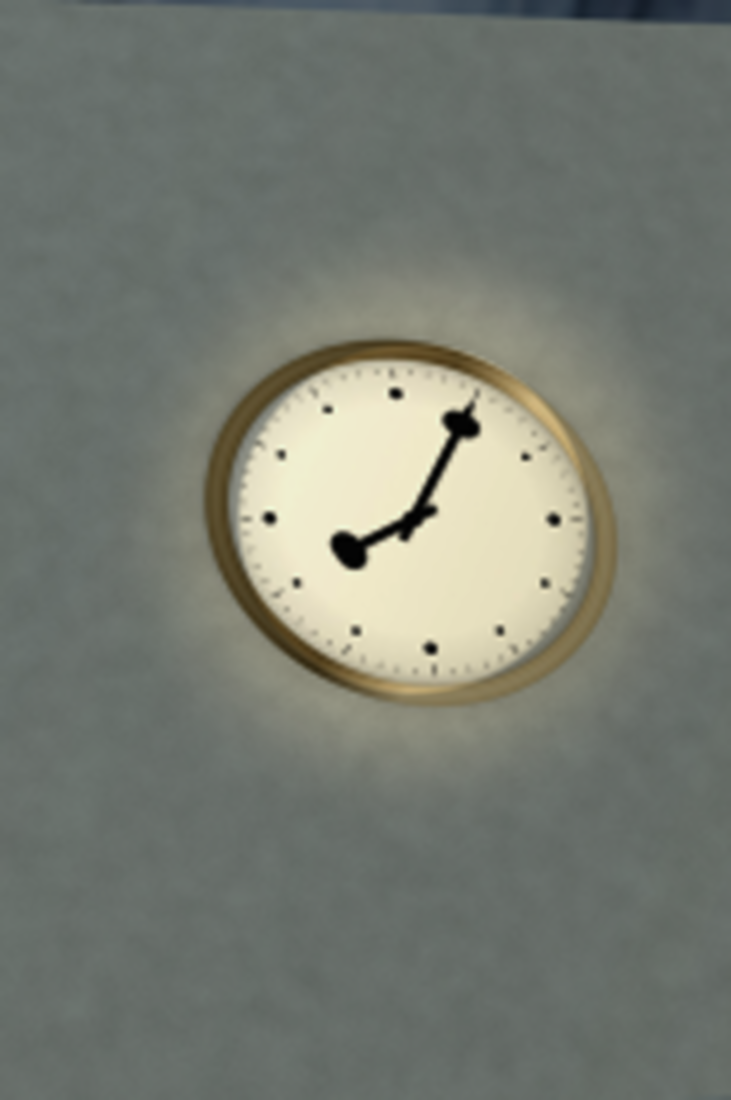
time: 8:05
